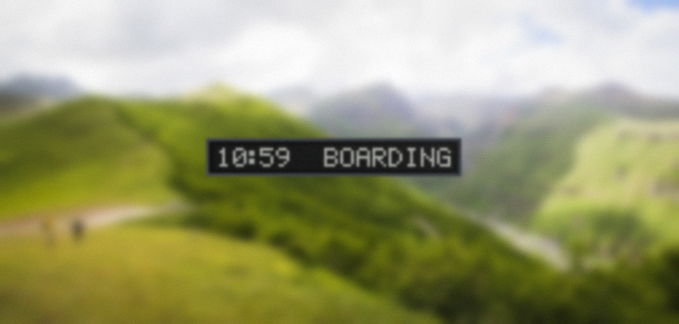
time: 10:59
